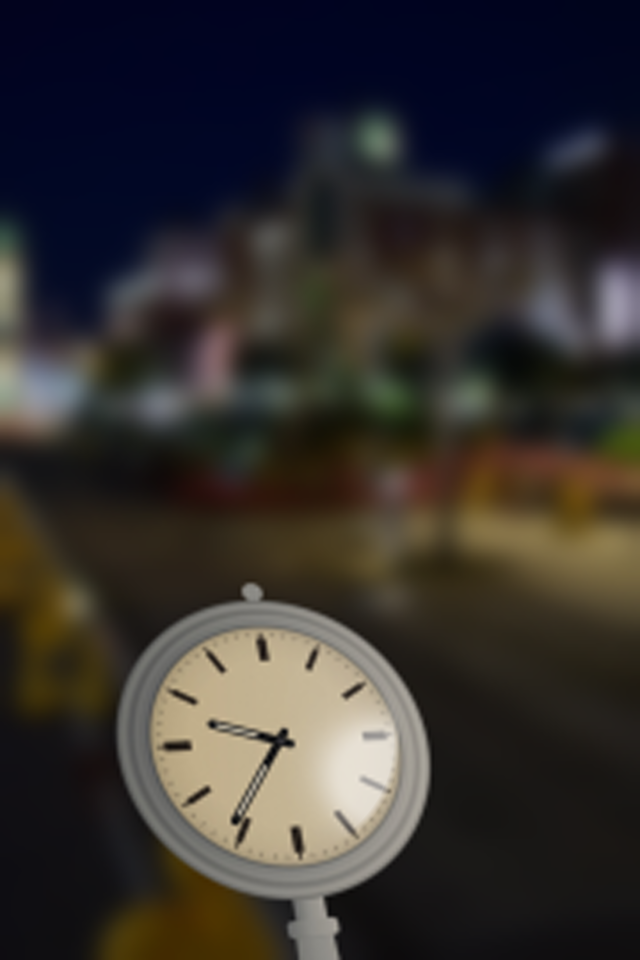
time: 9:36
